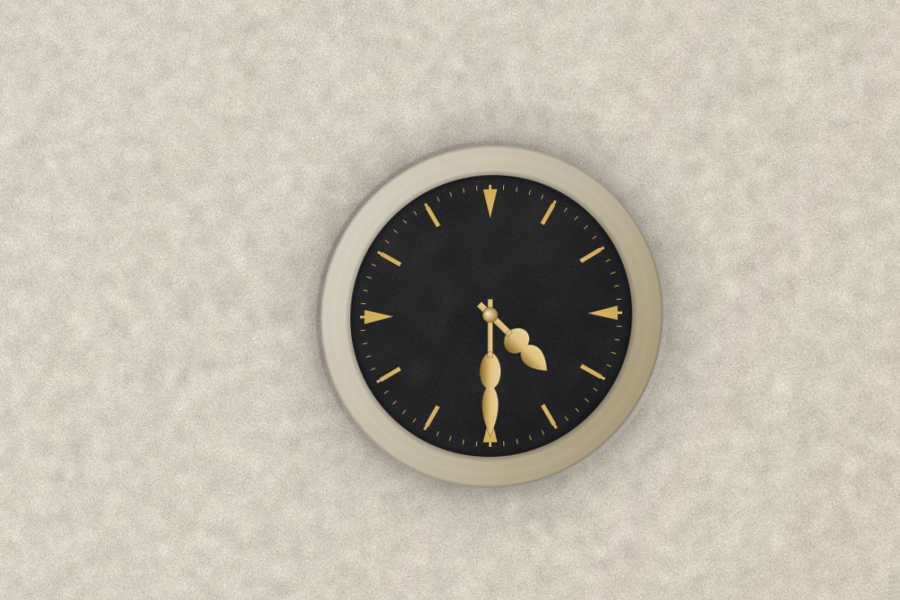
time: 4:30
